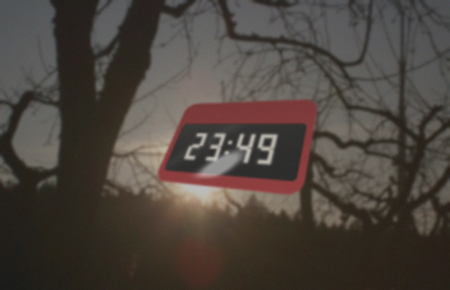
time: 23:49
